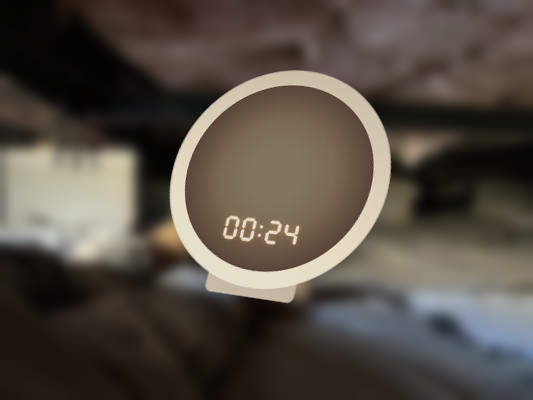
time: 0:24
